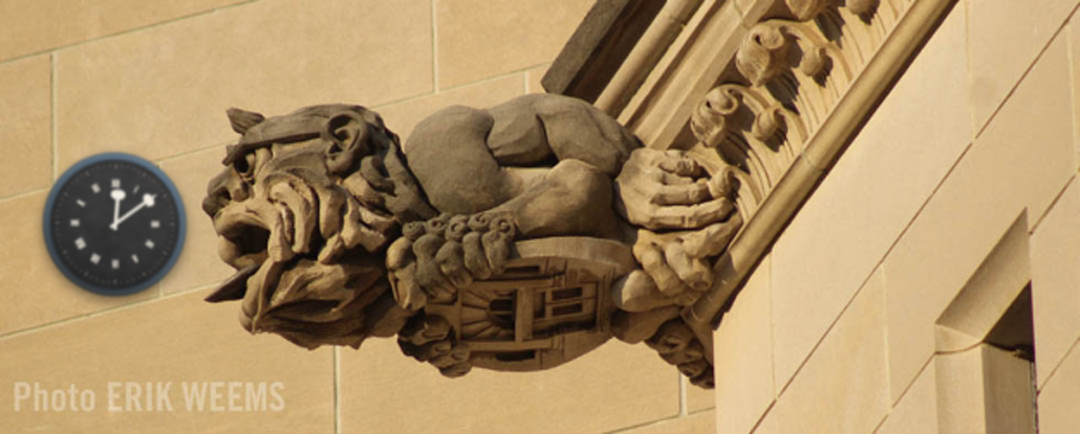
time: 12:09
